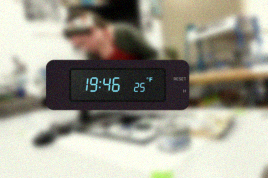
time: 19:46
